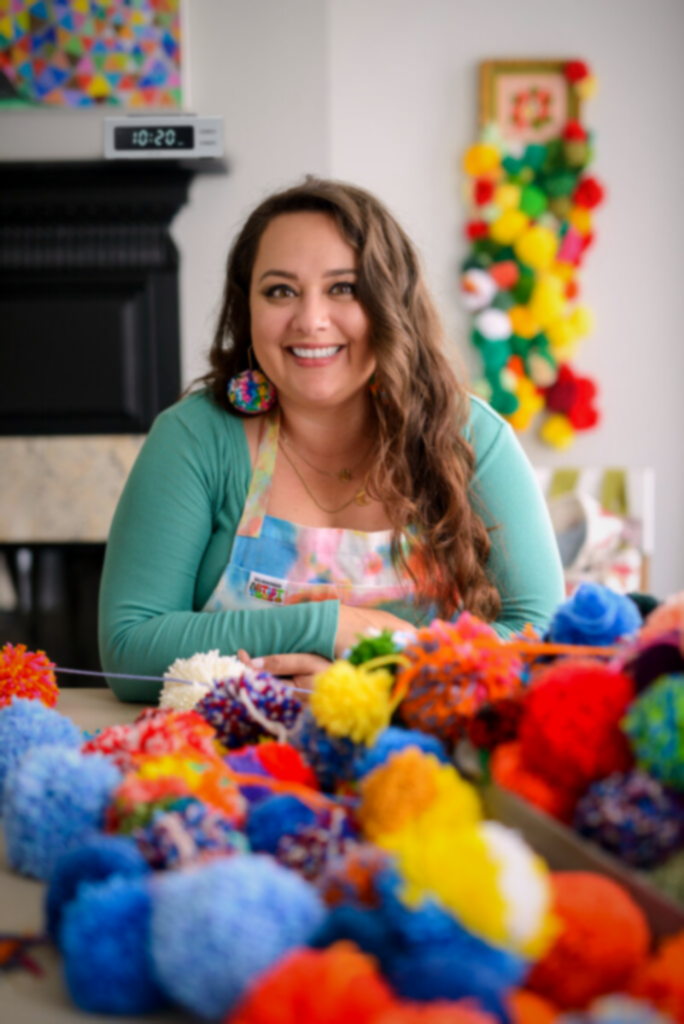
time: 10:20
